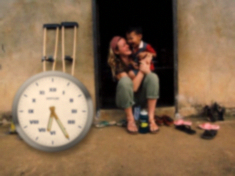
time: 6:25
